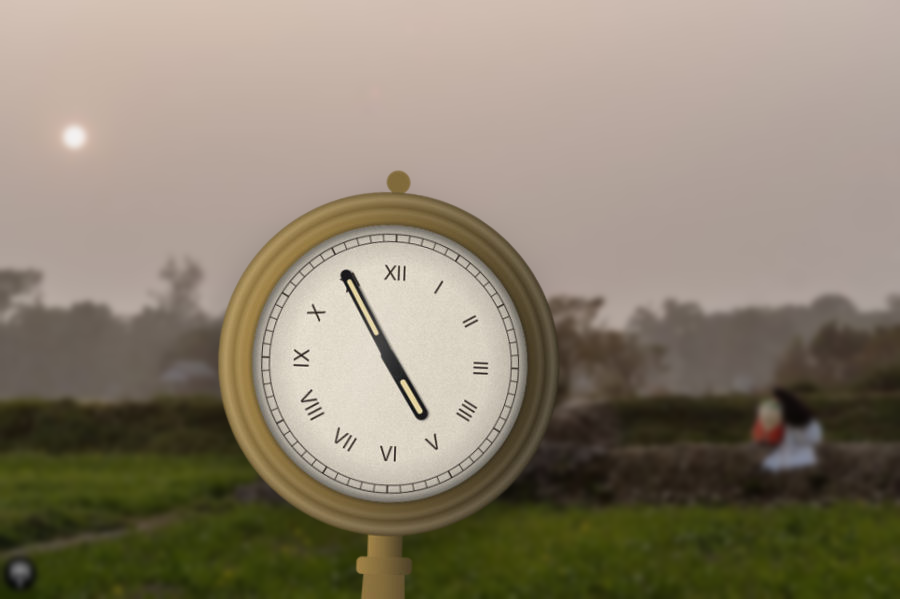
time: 4:55
